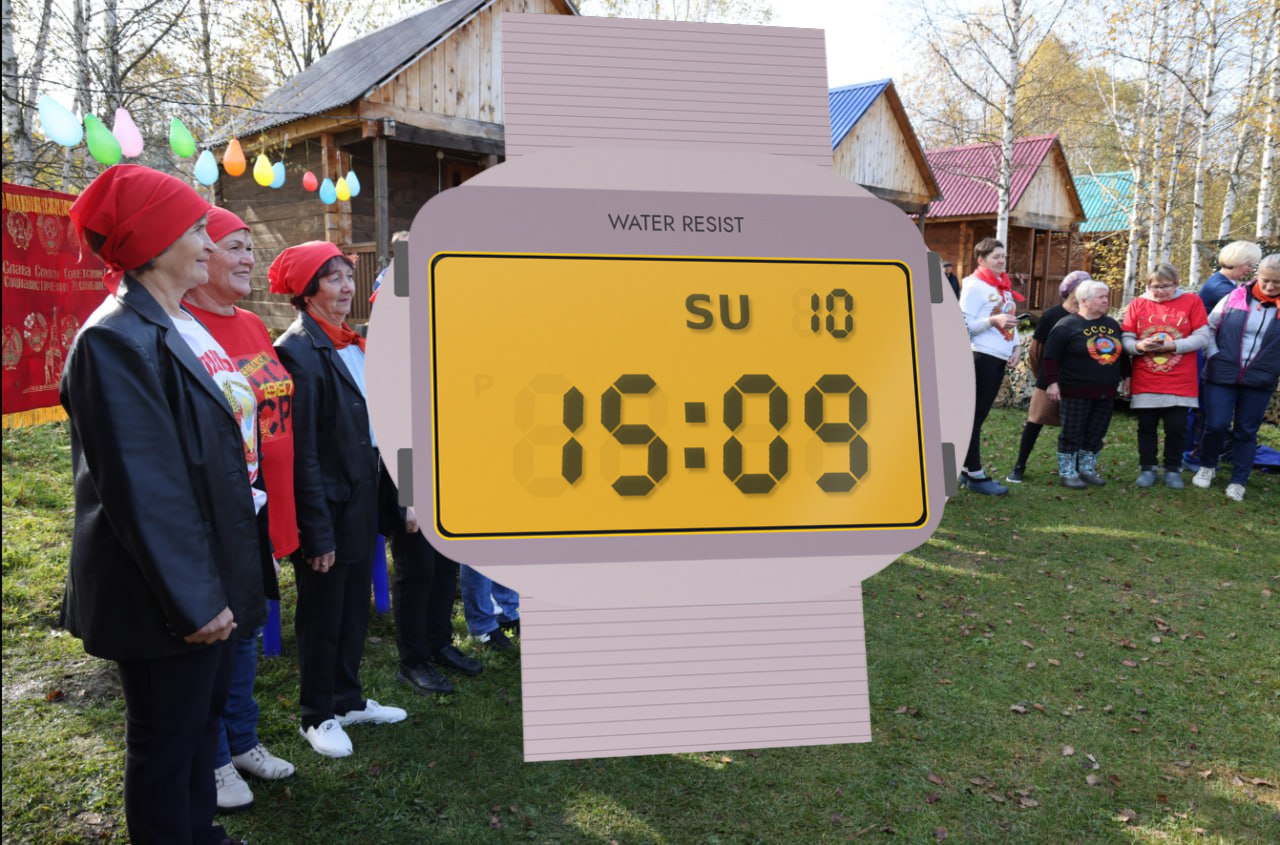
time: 15:09
